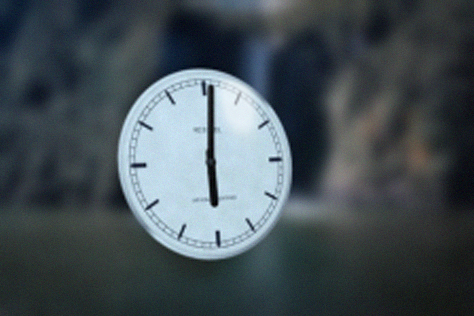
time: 6:01
